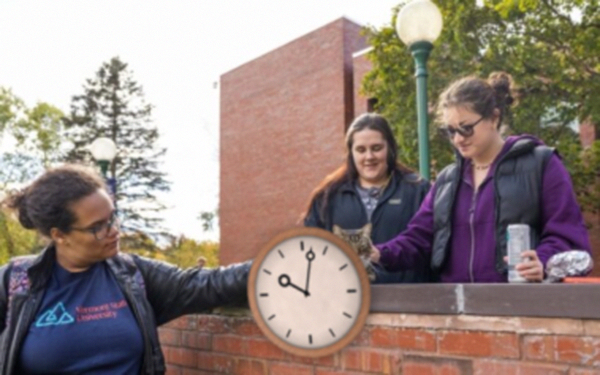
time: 10:02
